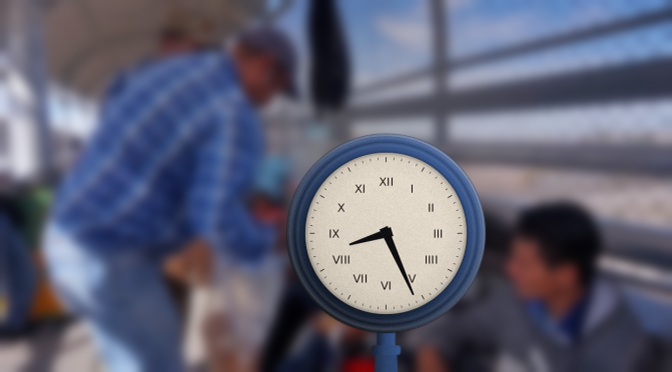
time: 8:26
